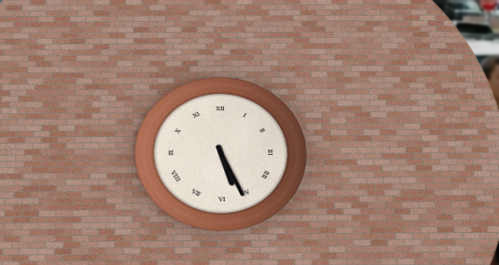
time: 5:26
